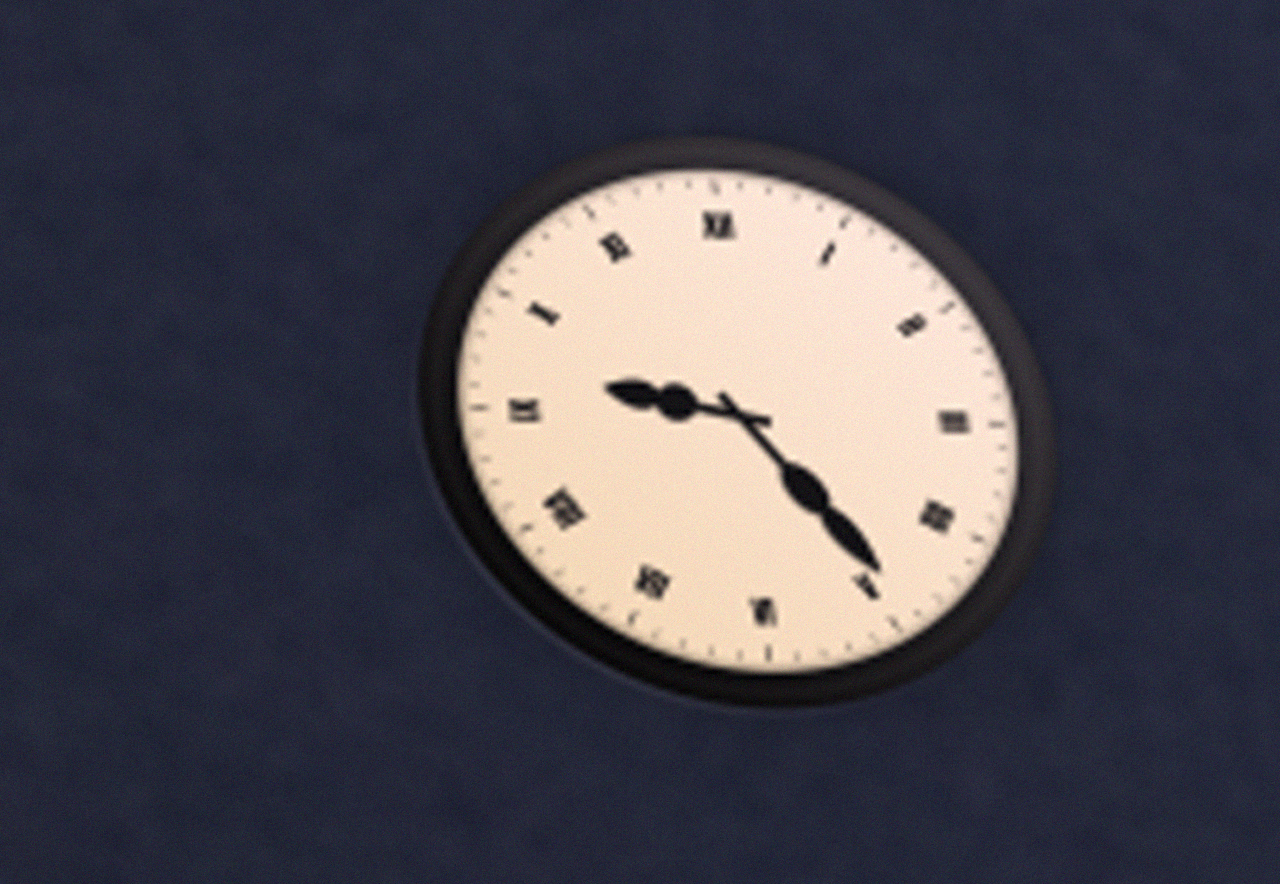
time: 9:24
